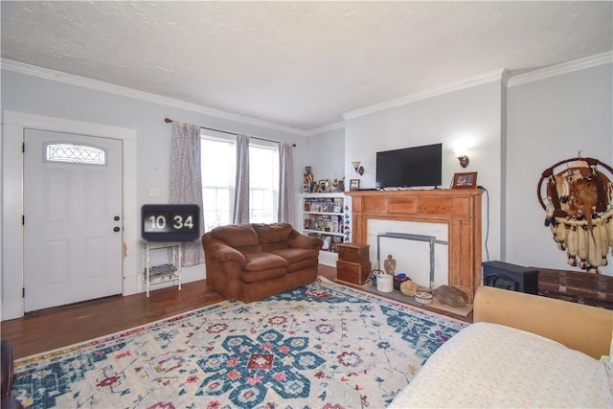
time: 10:34
